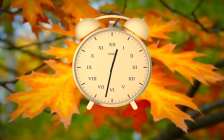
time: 12:32
